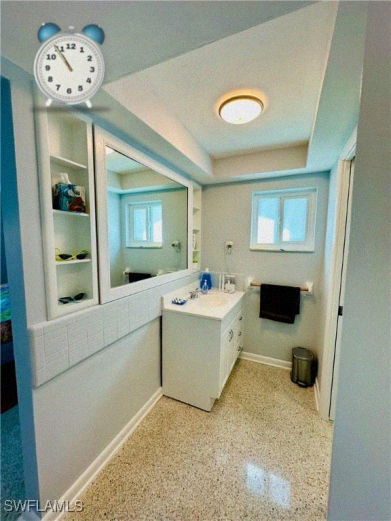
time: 10:54
